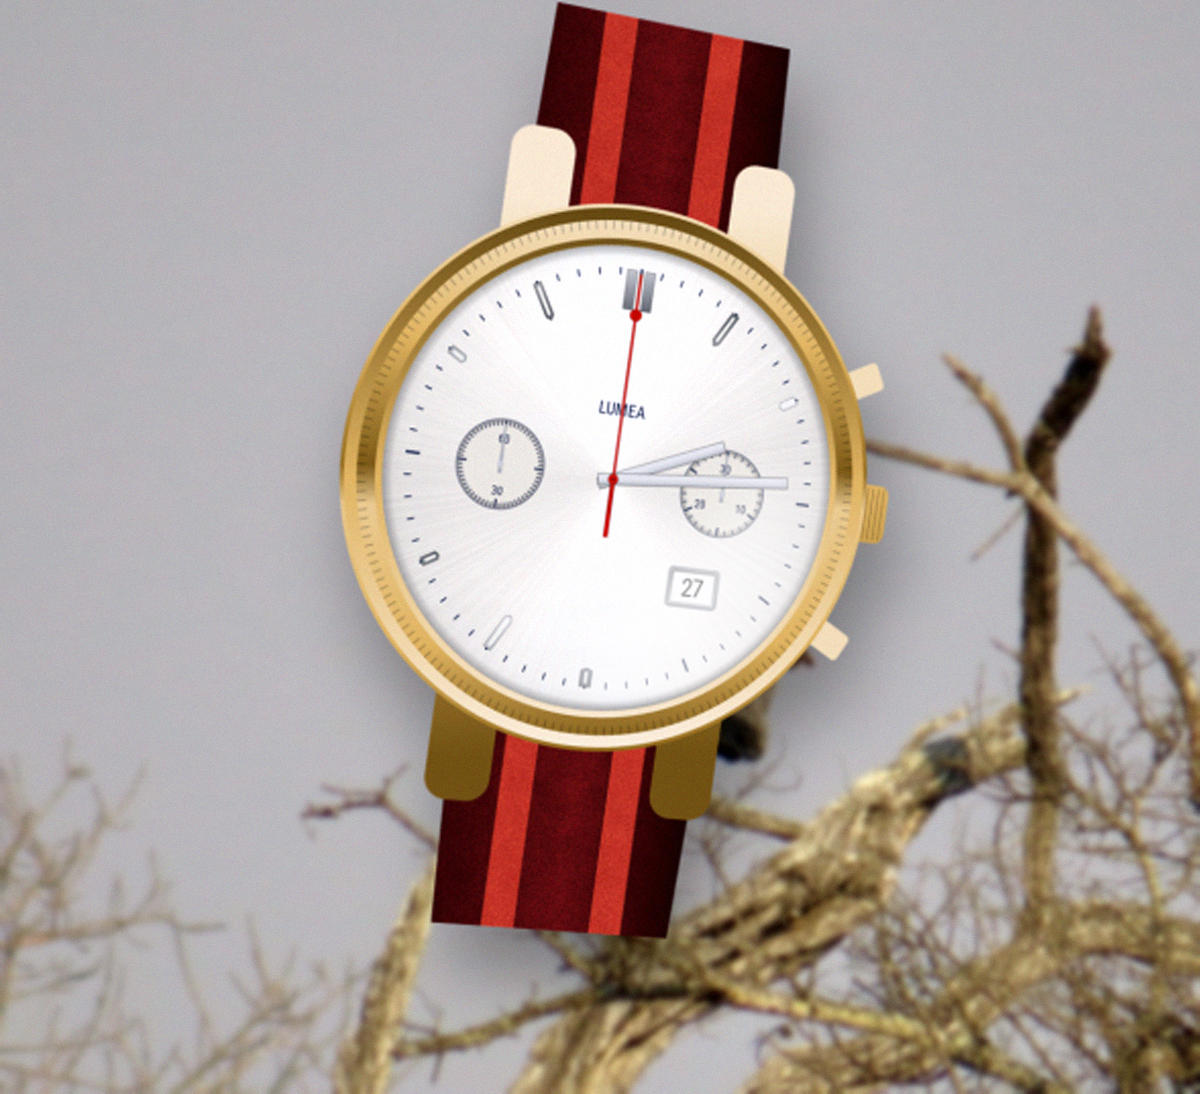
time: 2:14
